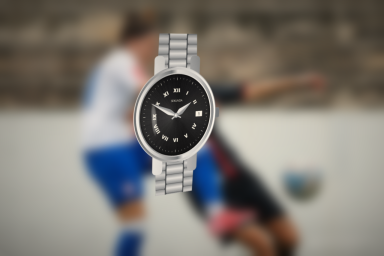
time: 1:49
